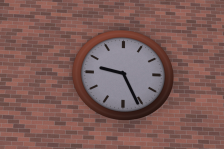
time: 9:26
